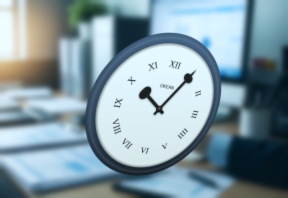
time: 10:05
